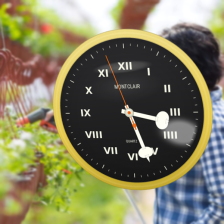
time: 3:26:57
